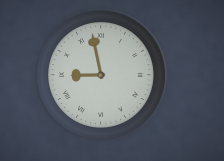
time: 8:58
